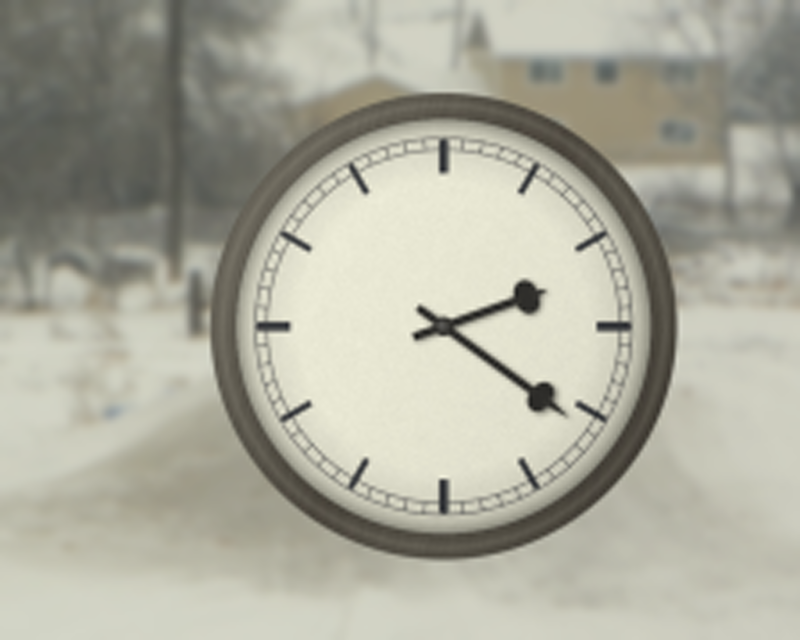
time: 2:21
